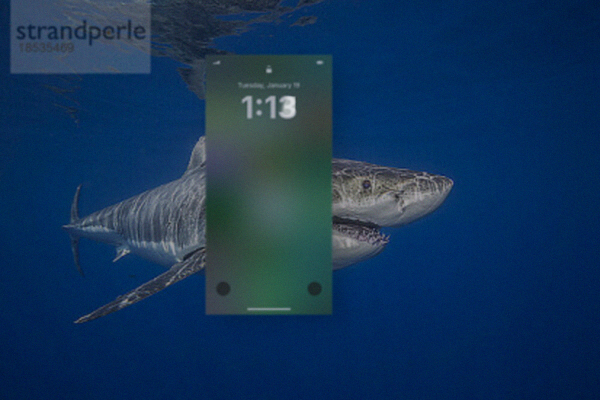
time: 1:13
